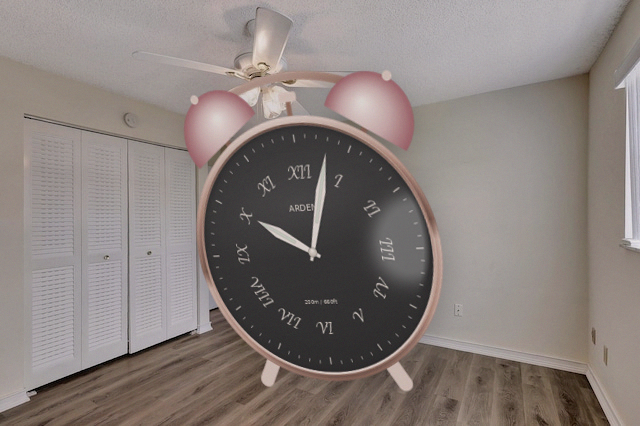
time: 10:03
